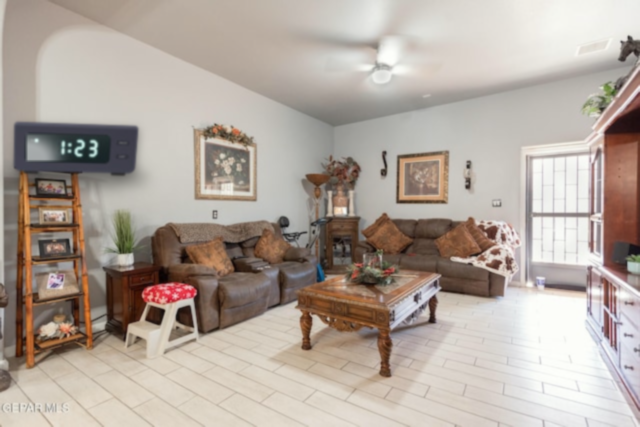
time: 1:23
